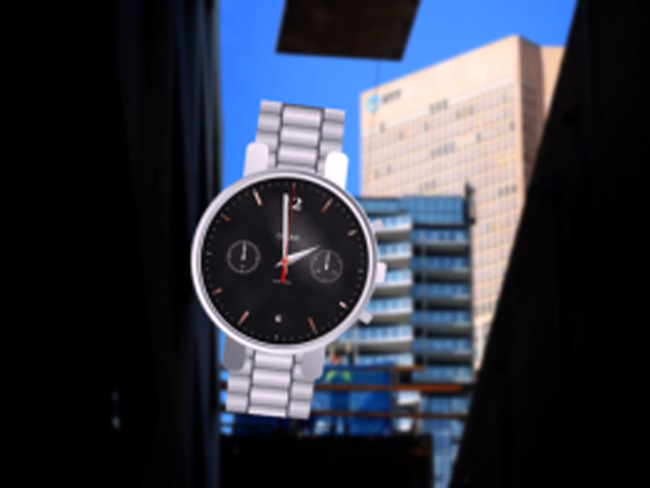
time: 1:59
